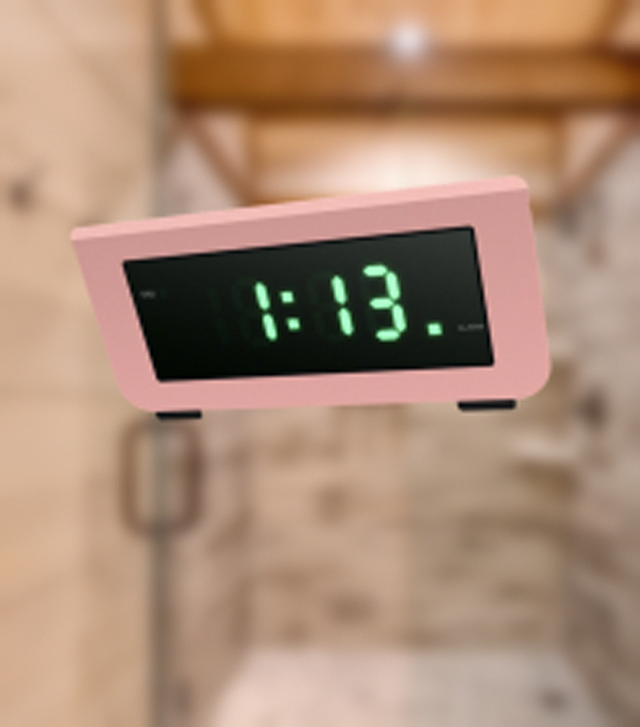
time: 1:13
